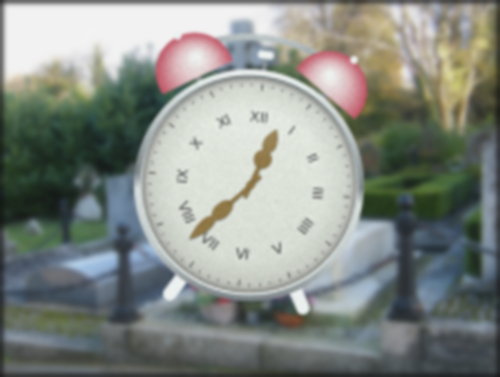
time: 12:37
